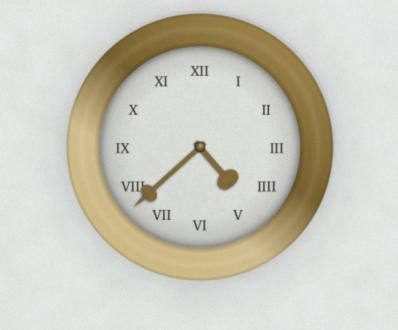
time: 4:38
